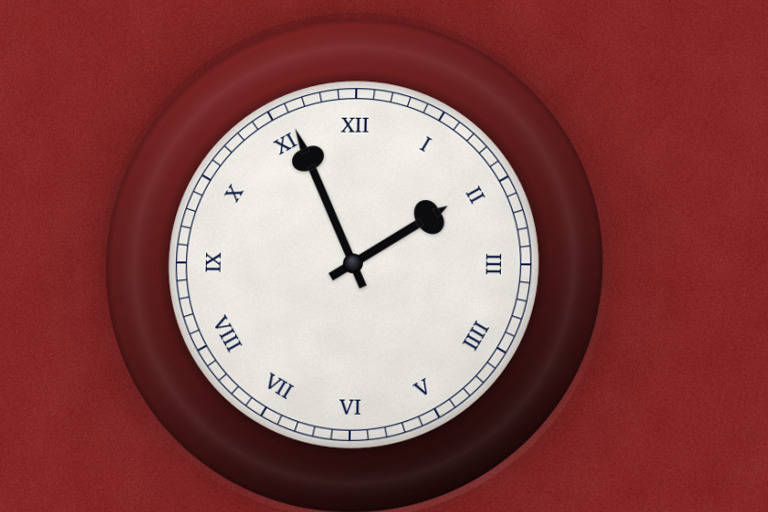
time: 1:56
